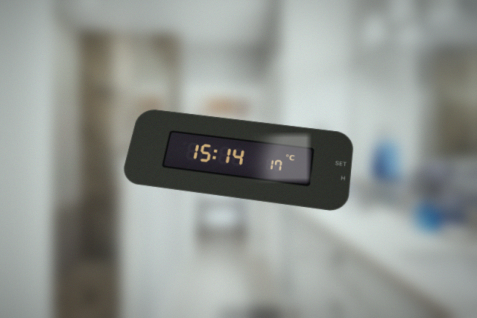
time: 15:14
